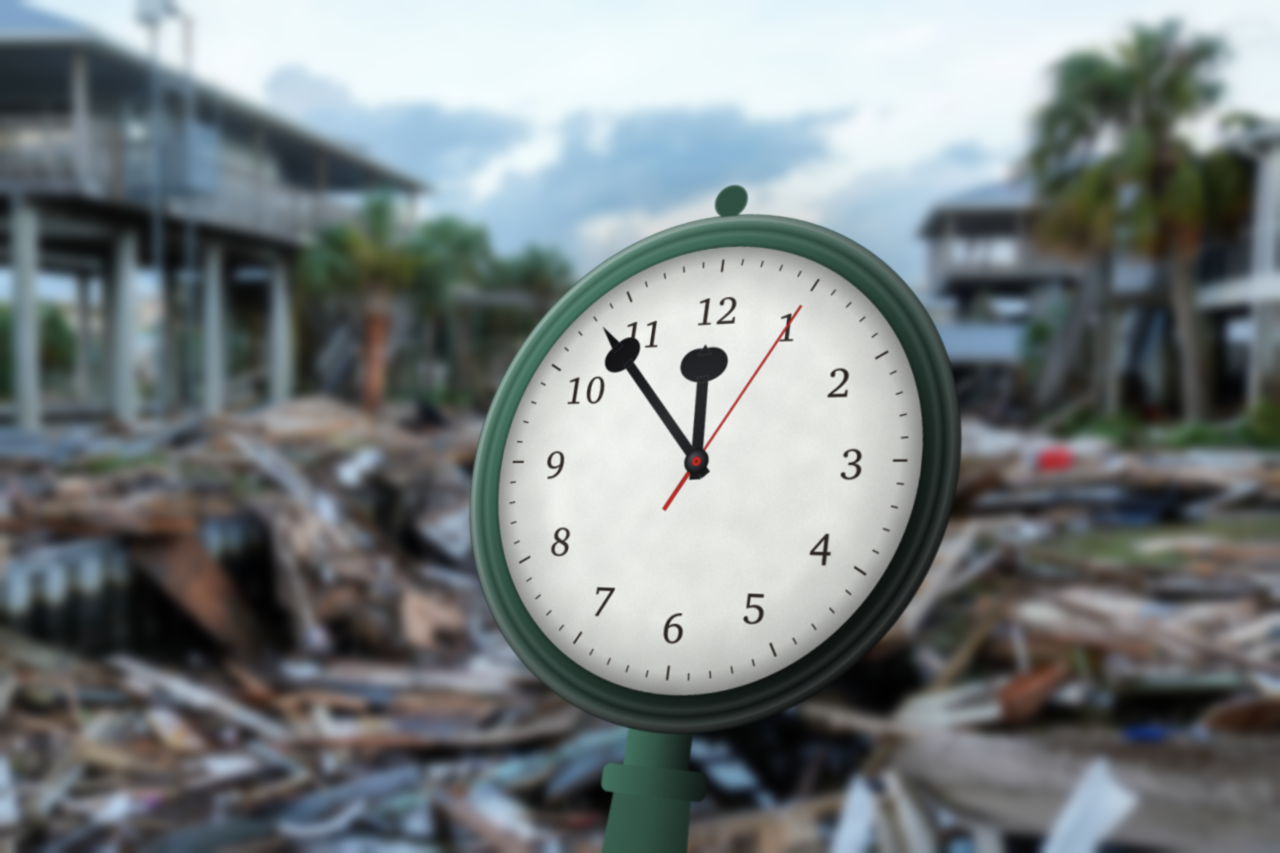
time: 11:53:05
